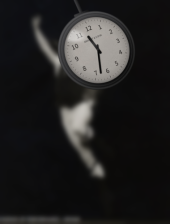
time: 11:33
